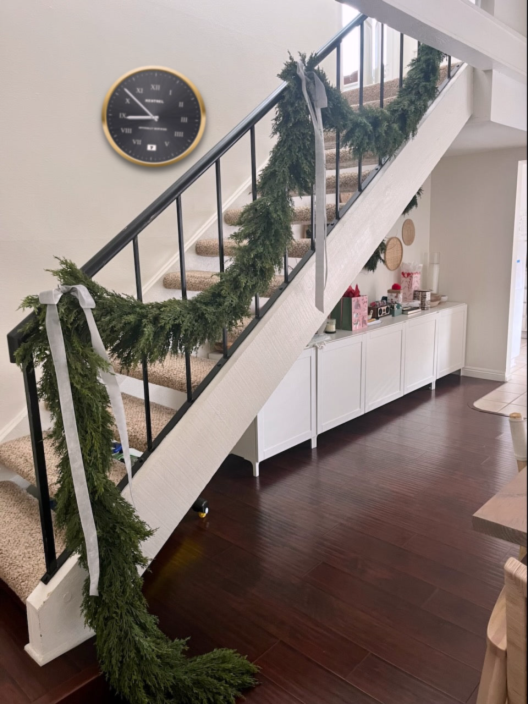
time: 8:52
